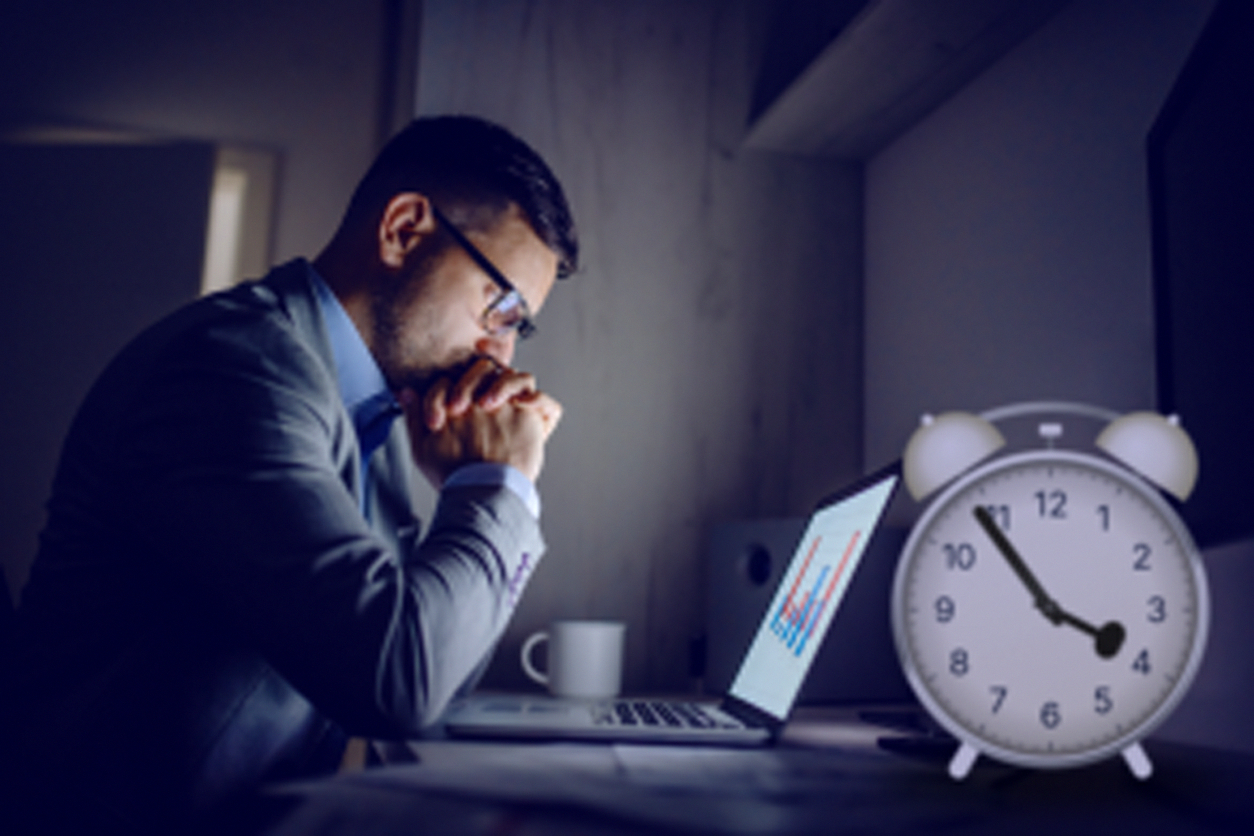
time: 3:54
